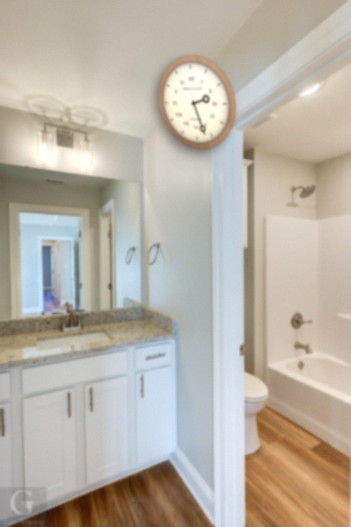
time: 2:27
